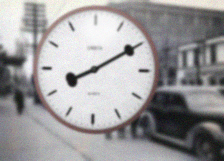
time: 8:10
